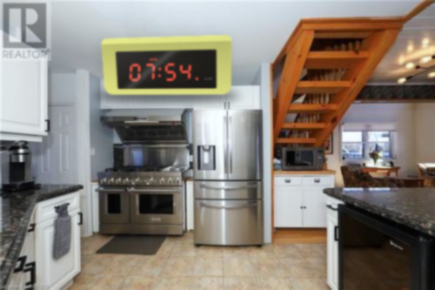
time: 7:54
